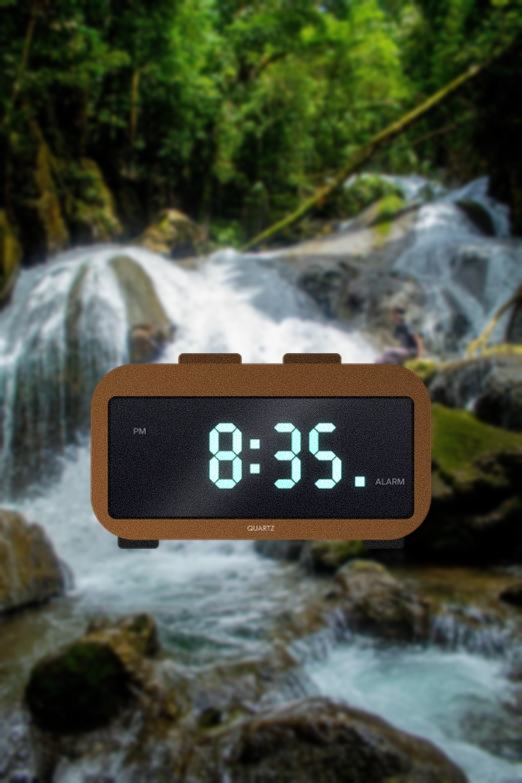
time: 8:35
